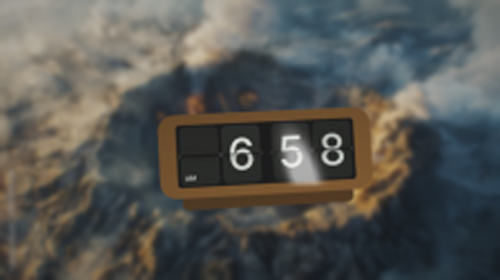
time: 6:58
